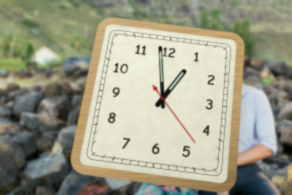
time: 12:58:23
